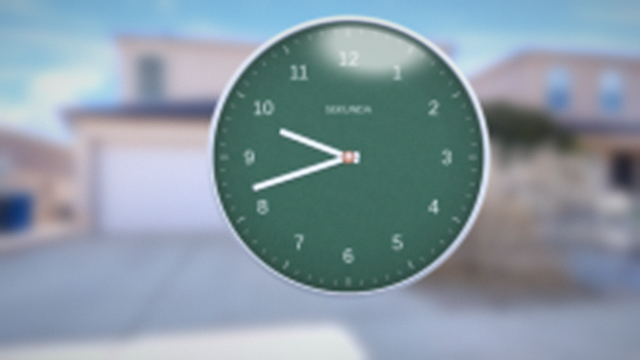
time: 9:42
